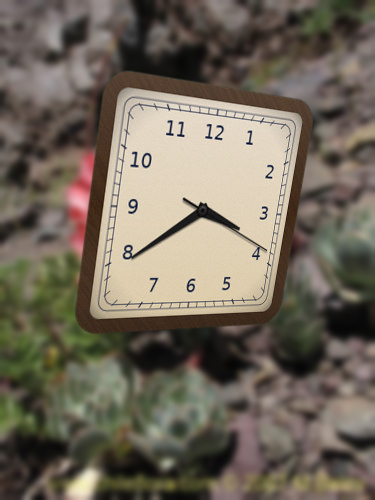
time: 3:39:19
